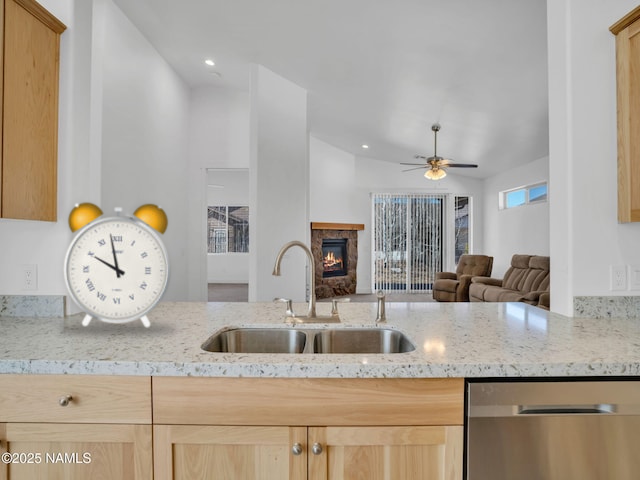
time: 9:58
